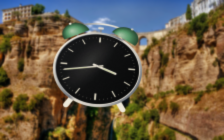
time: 3:43
